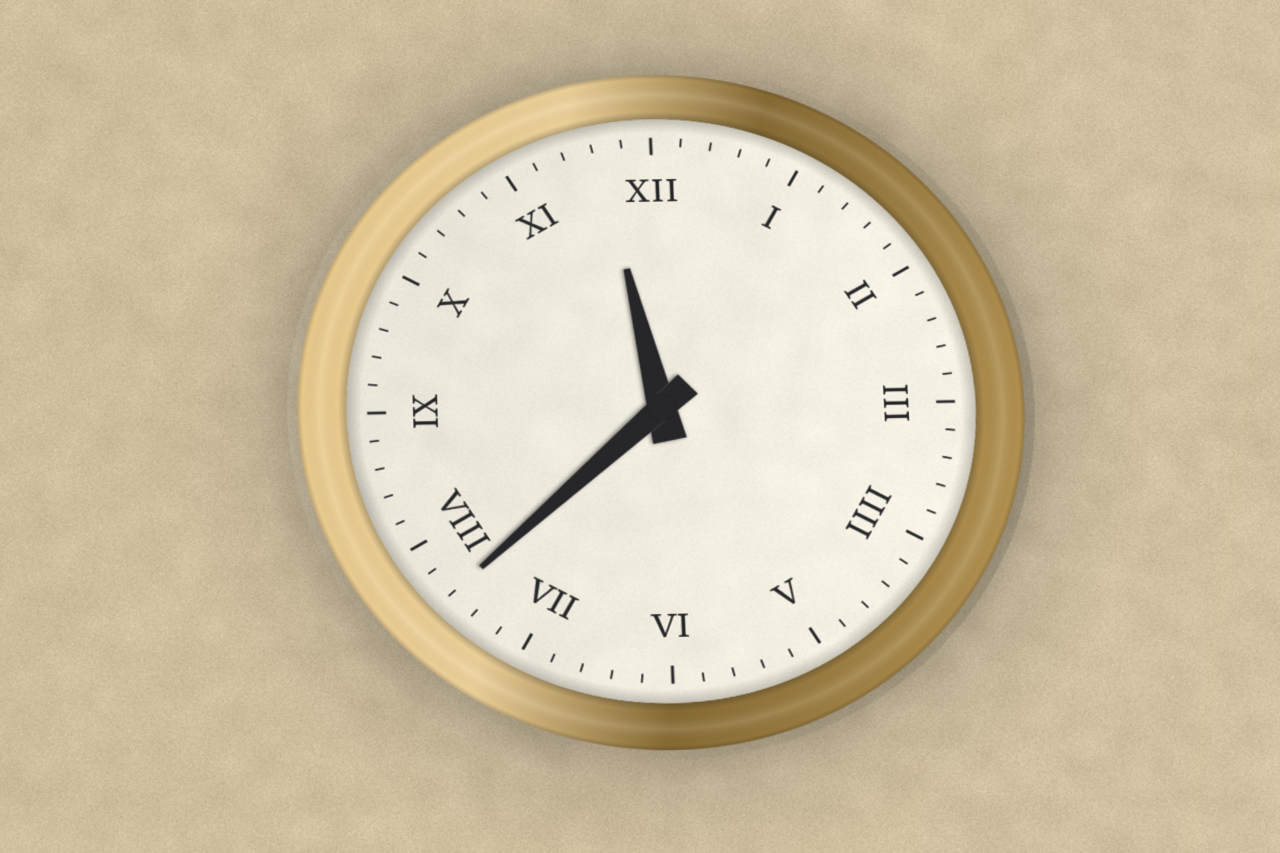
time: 11:38
